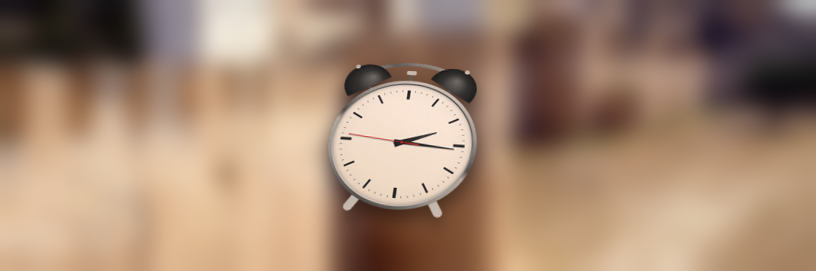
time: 2:15:46
